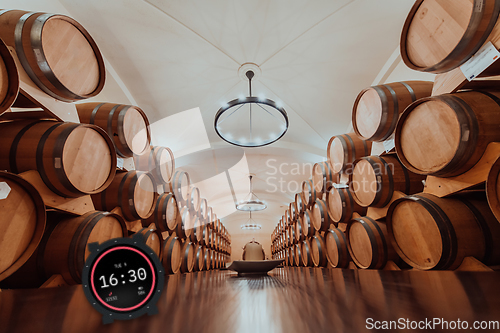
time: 16:30
